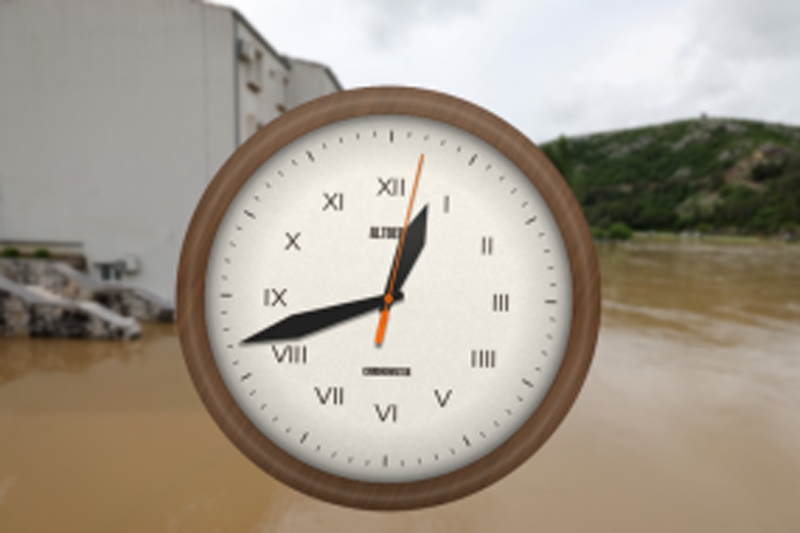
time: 12:42:02
